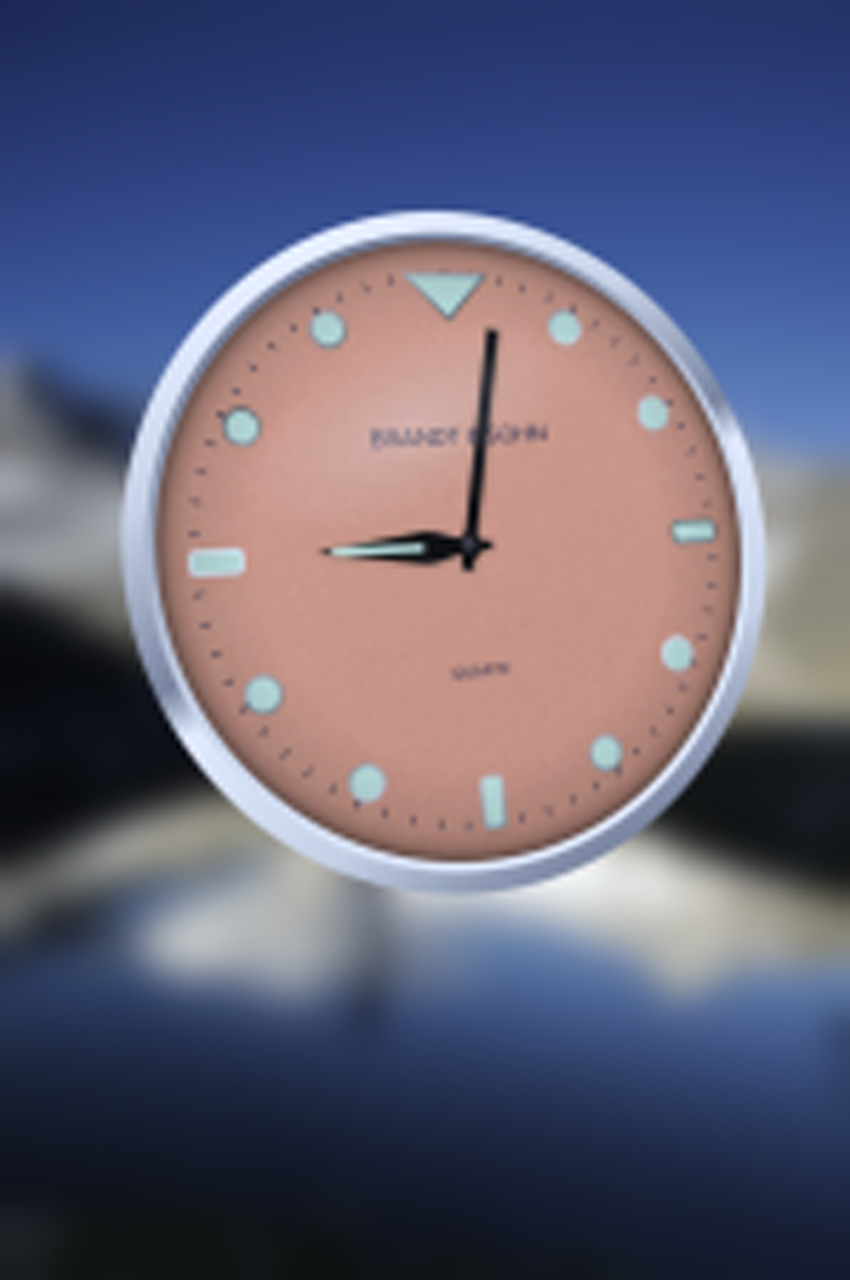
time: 9:02
